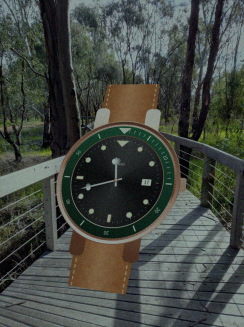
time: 11:42
